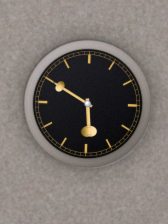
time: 5:50
